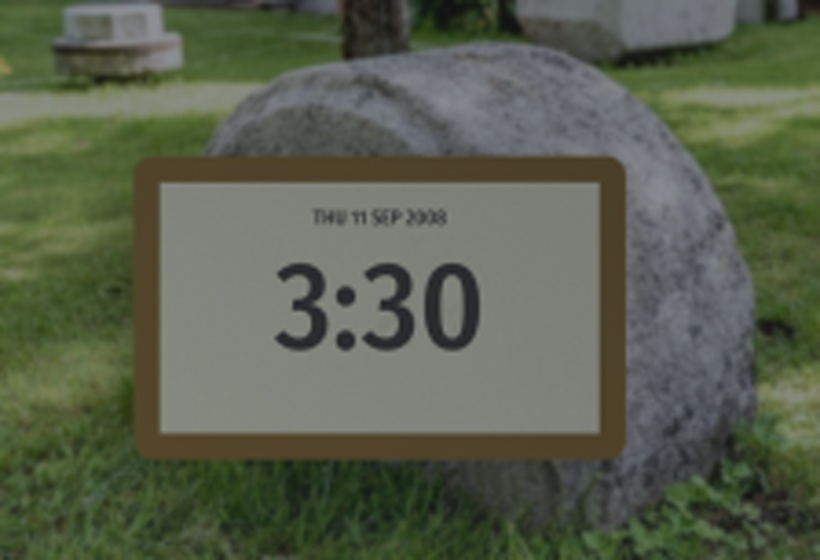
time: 3:30
